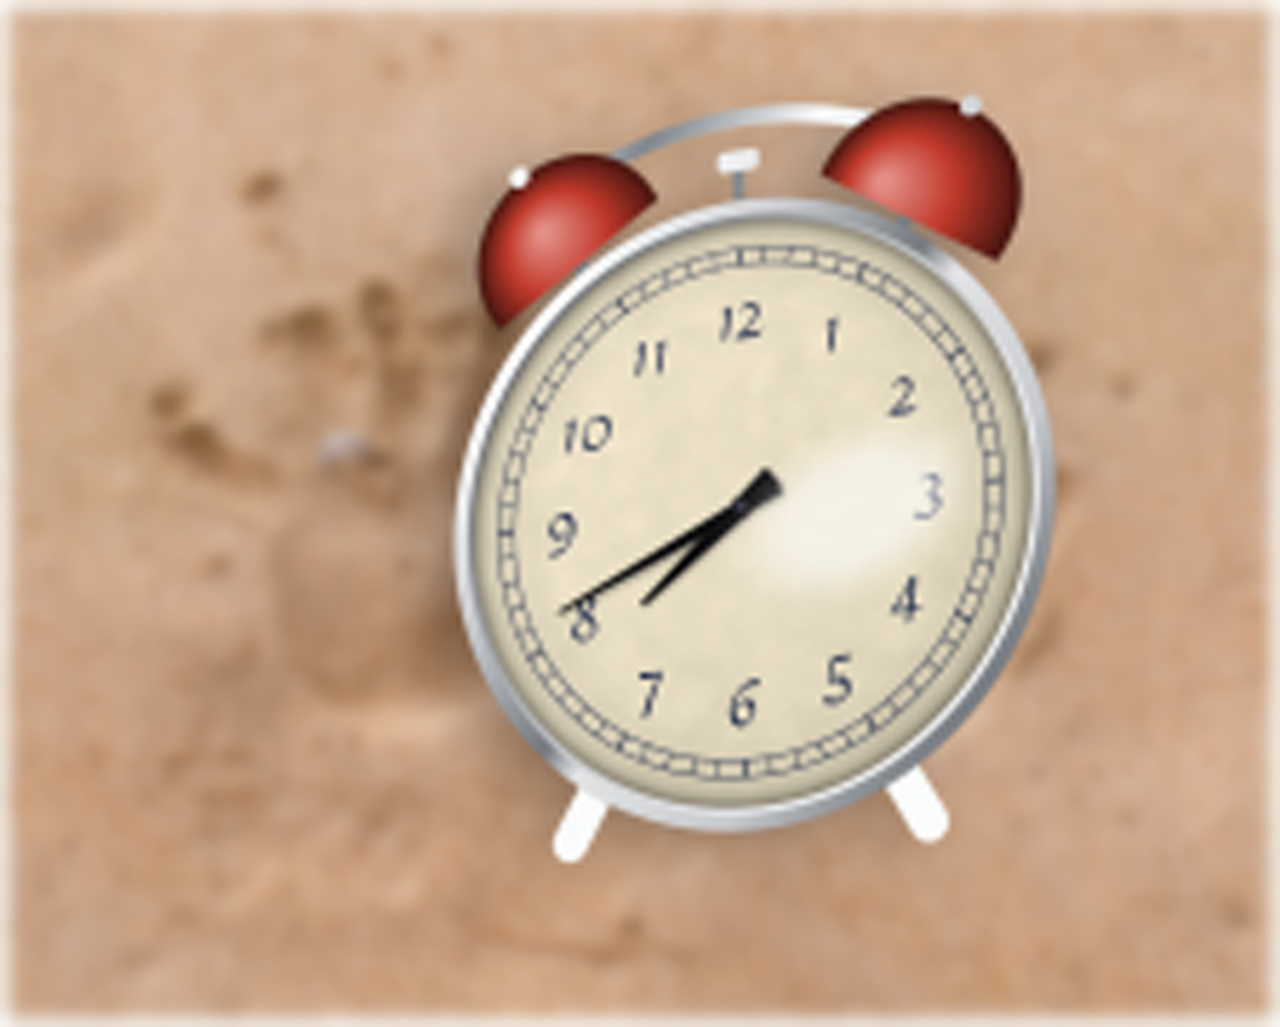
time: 7:41
